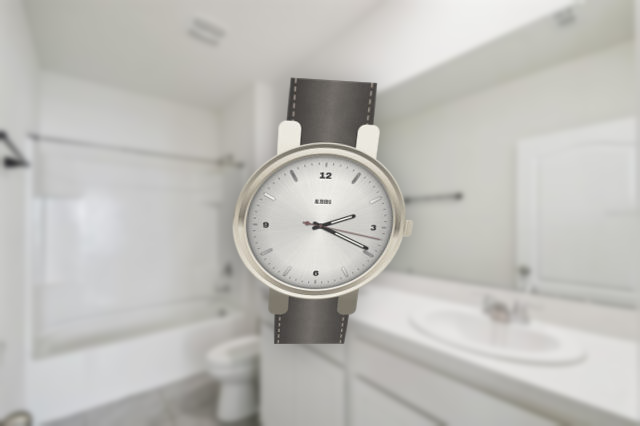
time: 2:19:17
